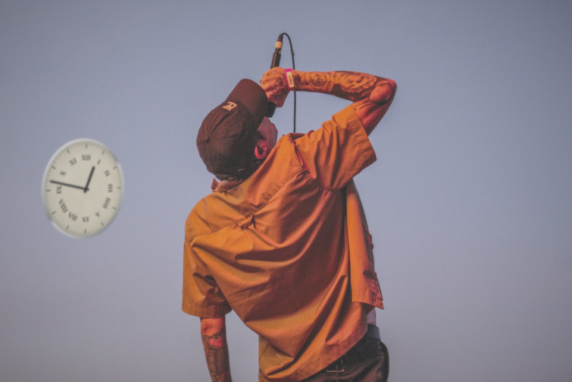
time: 12:47
